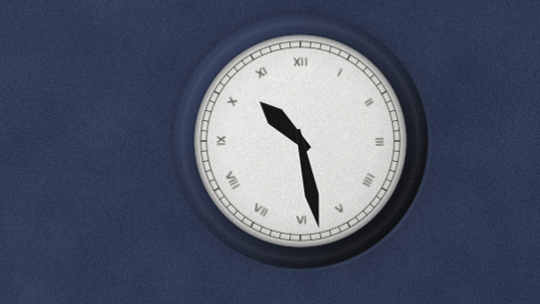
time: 10:28
